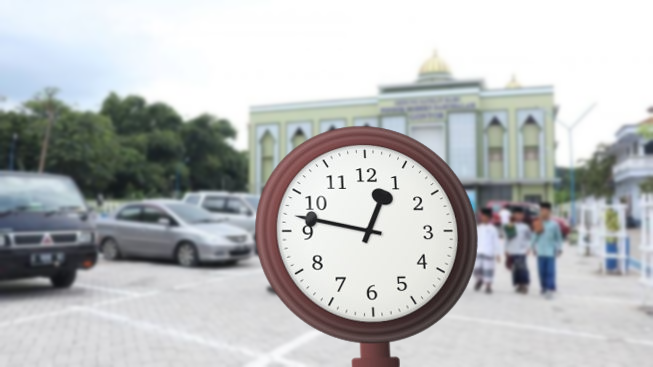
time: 12:47
